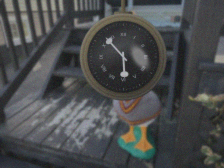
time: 5:53
